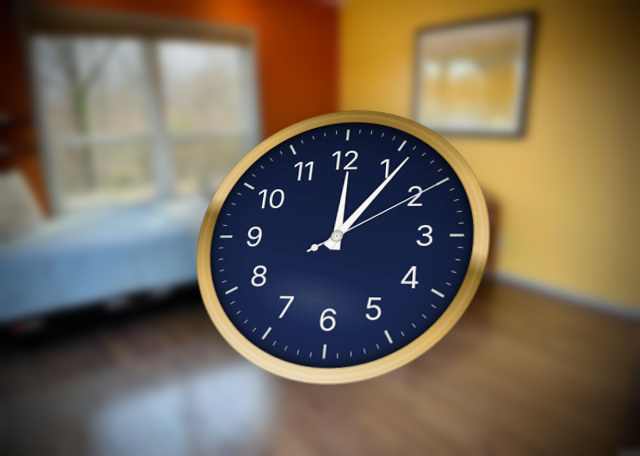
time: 12:06:10
